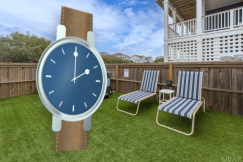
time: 2:00
